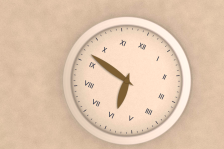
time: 5:47
